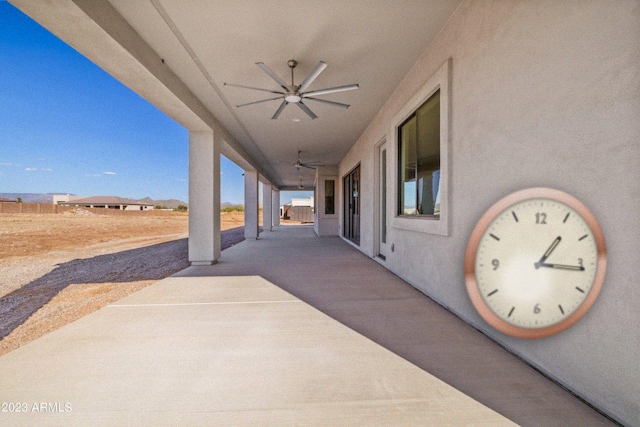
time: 1:16
